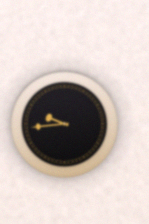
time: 9:44
